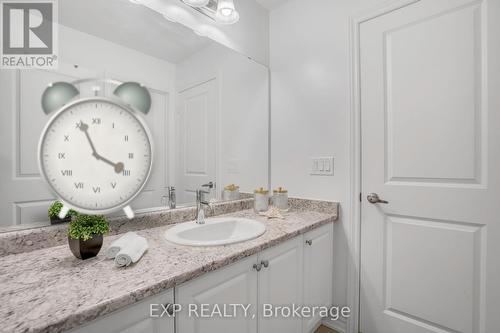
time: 3:56
